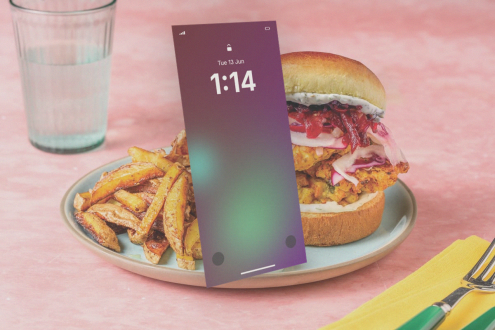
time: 1:14
